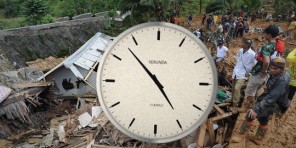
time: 4:53
